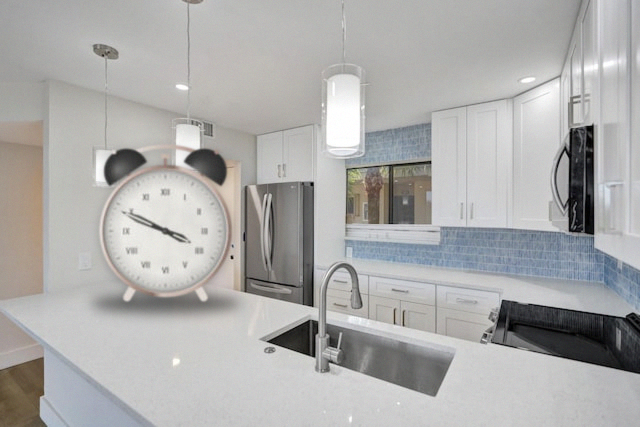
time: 3:49
